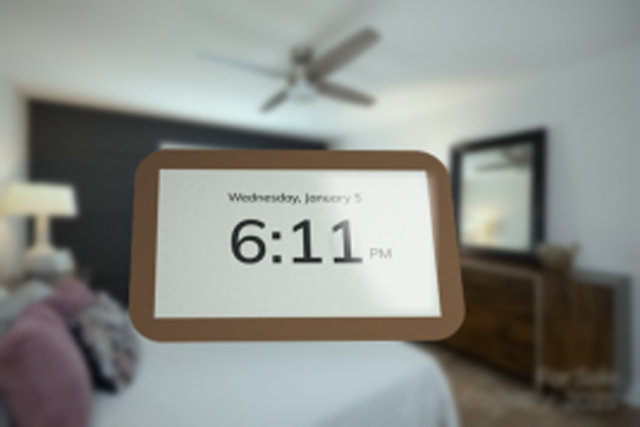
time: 6:11
